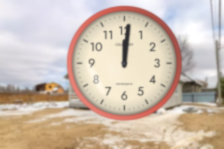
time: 12:01
